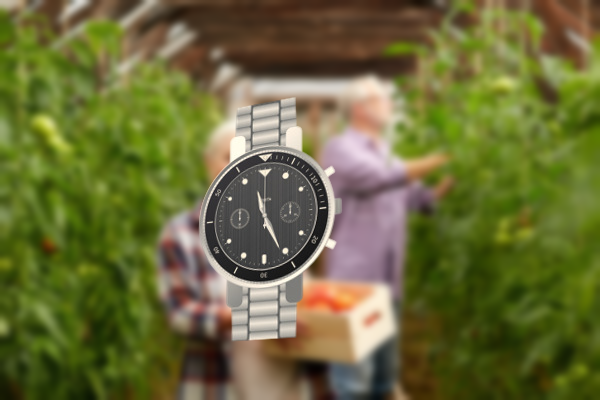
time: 11:26
